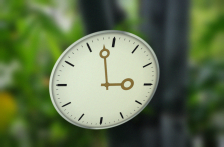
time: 2:58
